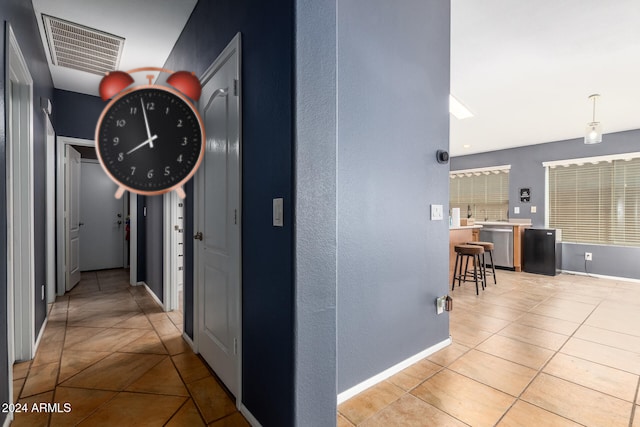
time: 7:58
